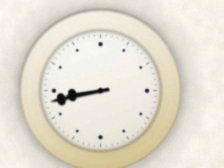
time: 8:43
